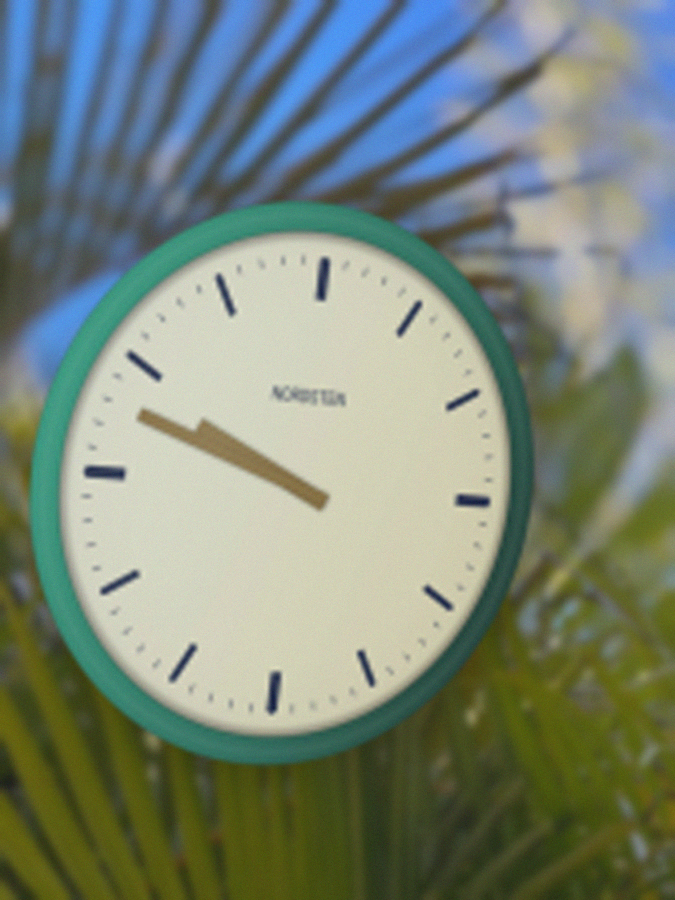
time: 9:48
